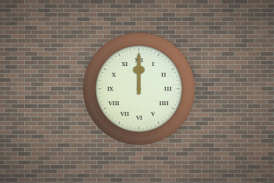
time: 12:00
